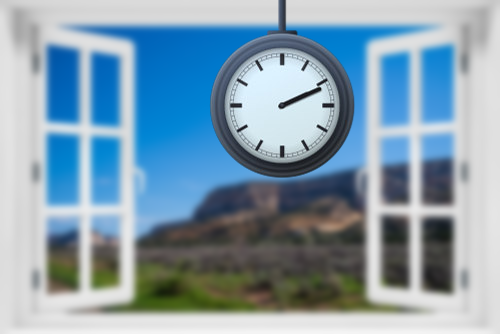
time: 2:11
